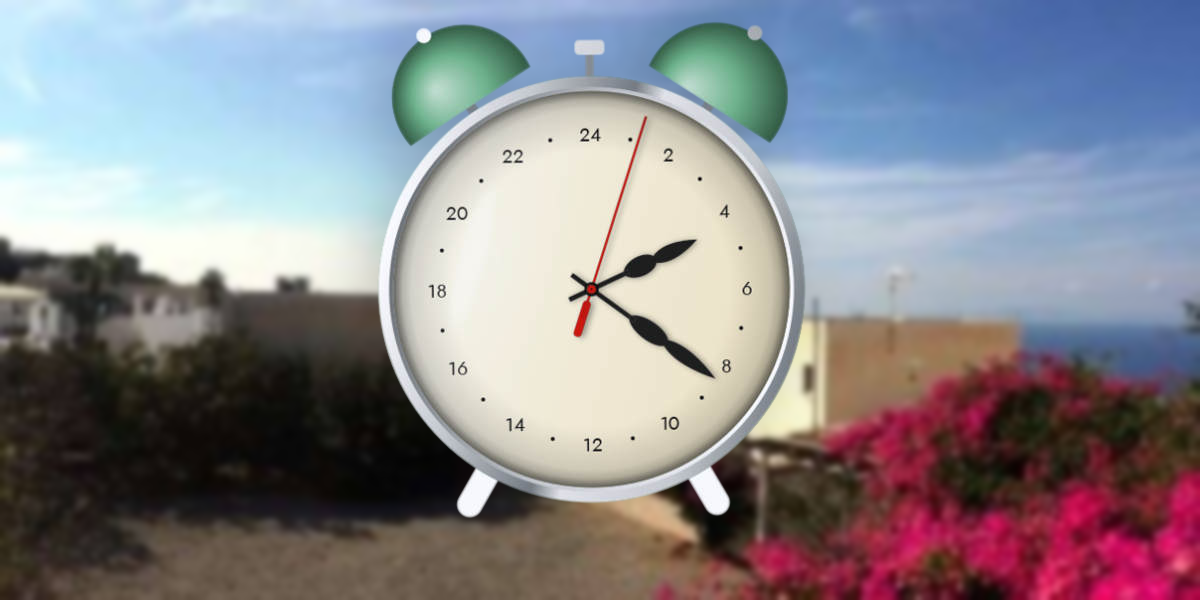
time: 4:21:03
